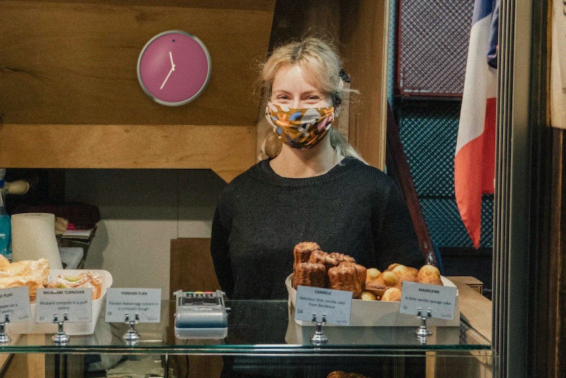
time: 11:35
